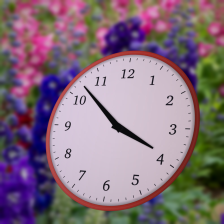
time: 3:52
